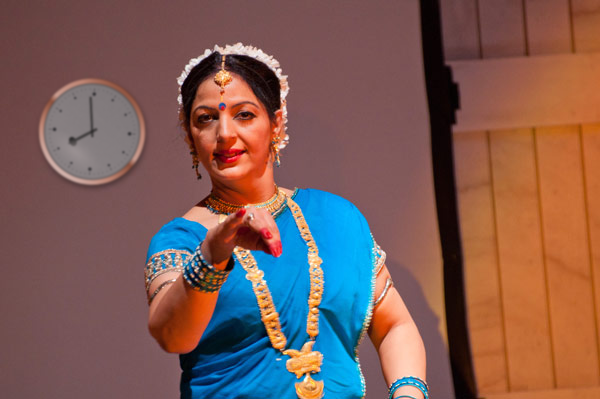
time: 7:59
